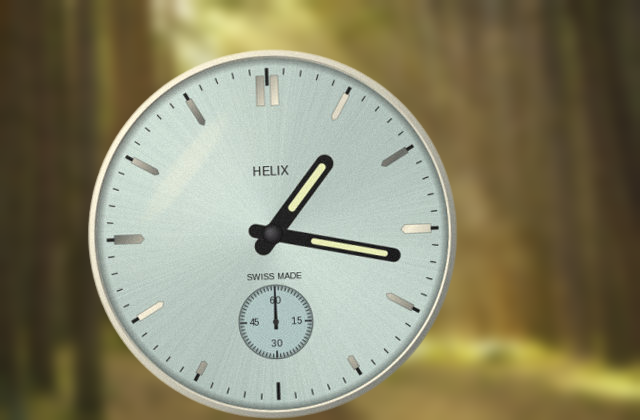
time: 1:17:00
